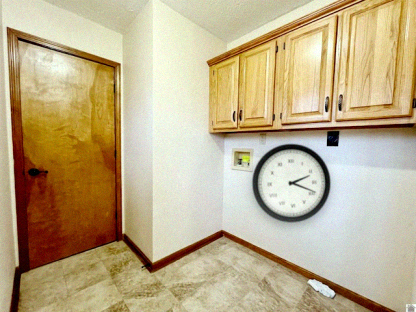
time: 2:19
